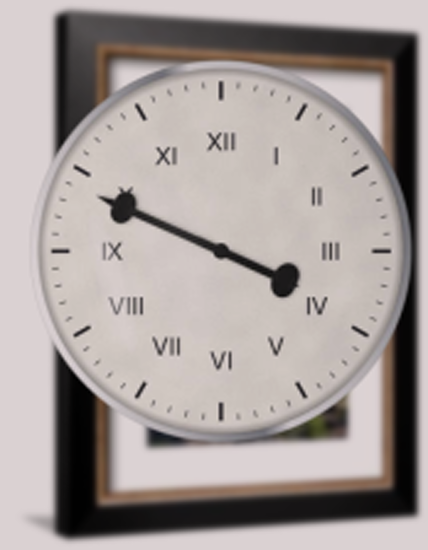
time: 3:49
